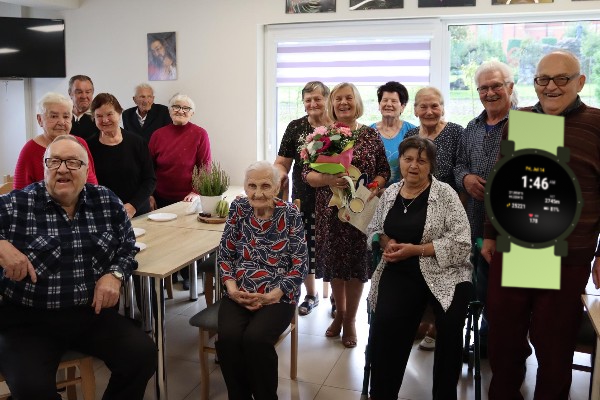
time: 1:46
